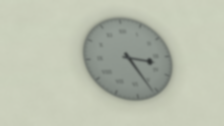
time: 3:26
